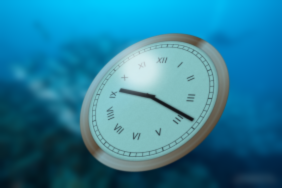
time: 9:19
